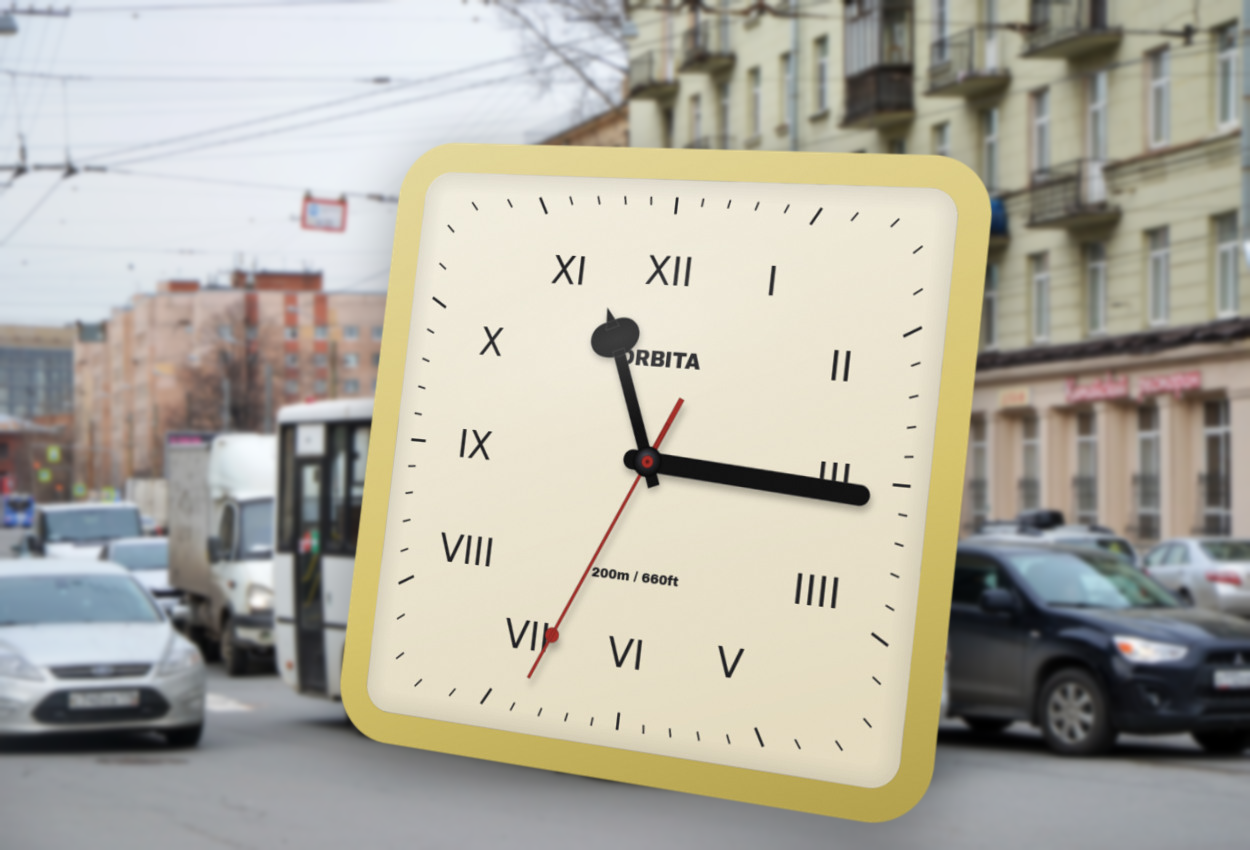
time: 11:15:34
